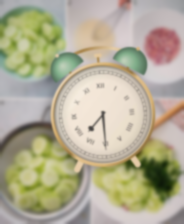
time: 7:30
